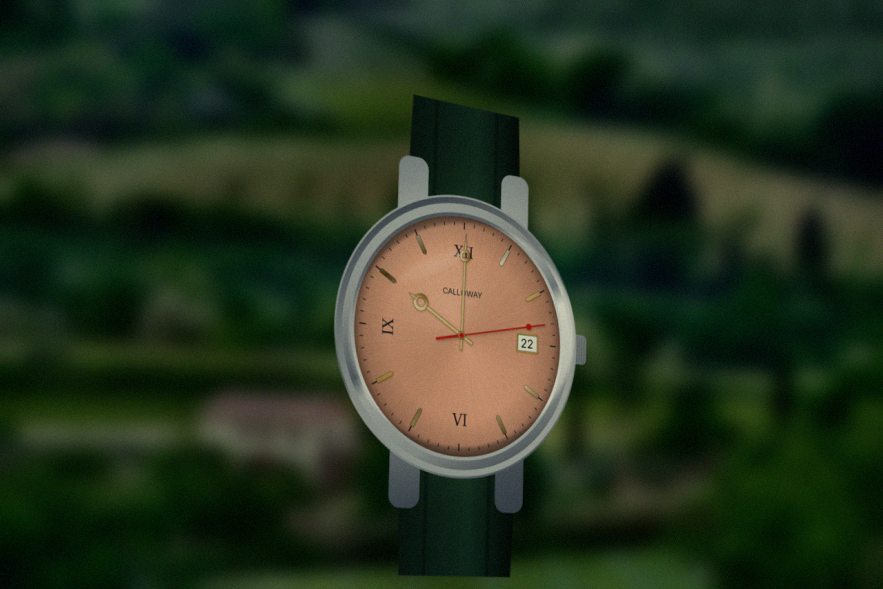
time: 10:00:13
